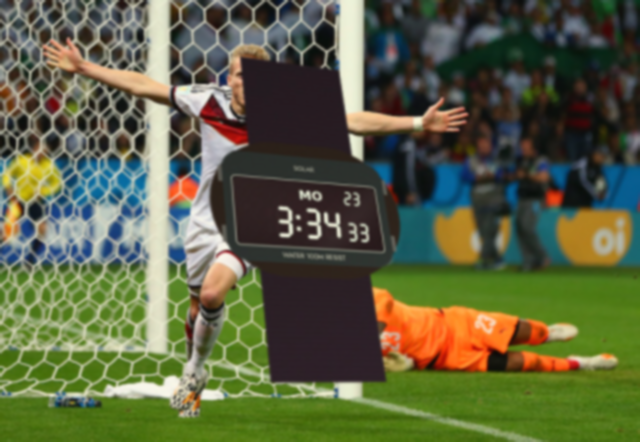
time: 3:34:33
